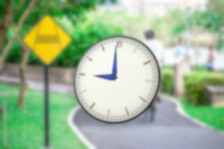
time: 8:59
